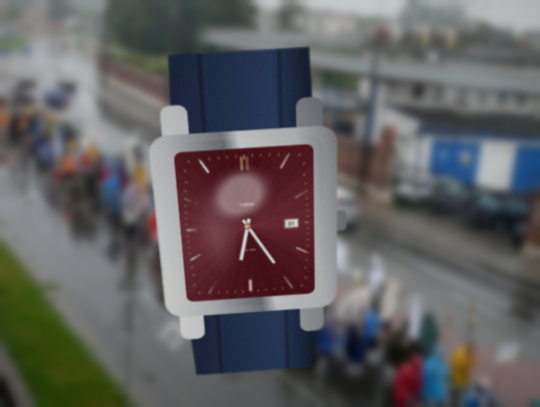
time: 6:25
